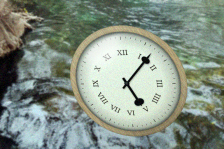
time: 5:07
